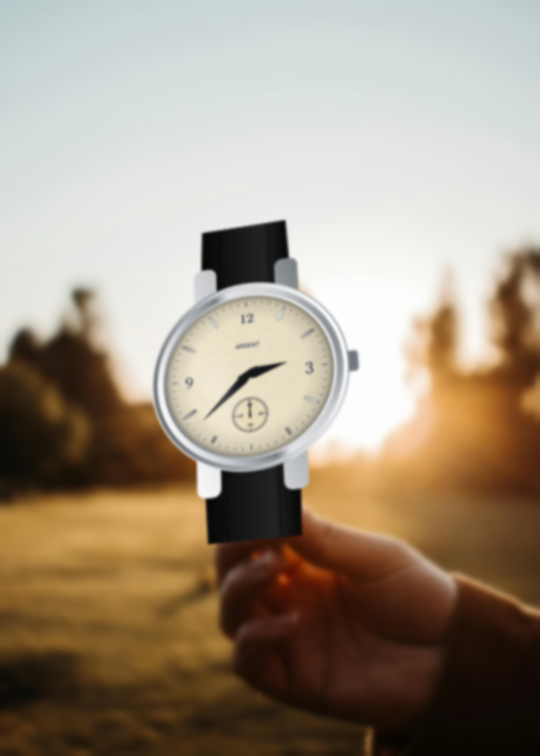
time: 2:38
